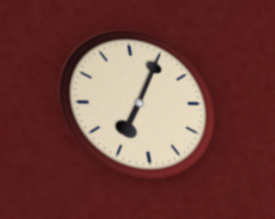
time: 7:05
